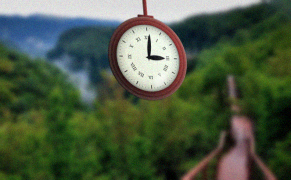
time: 3:01
